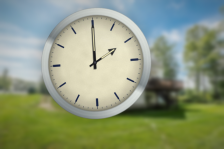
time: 2:00
